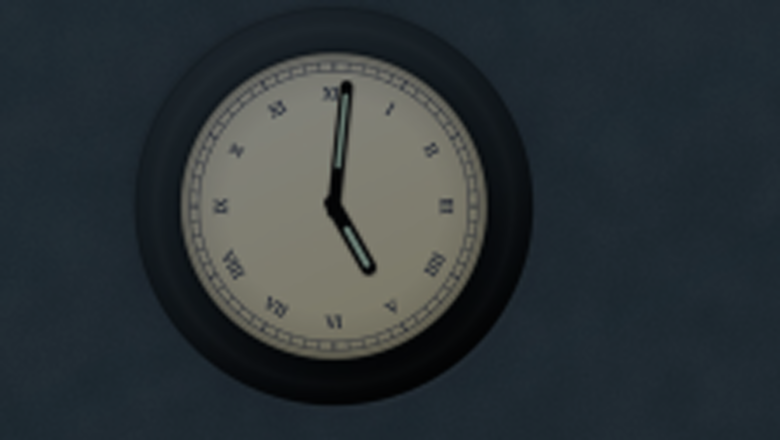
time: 5:01
